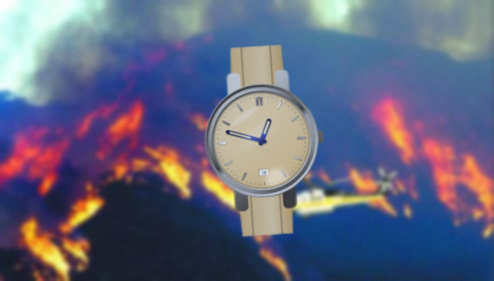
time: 12:48
